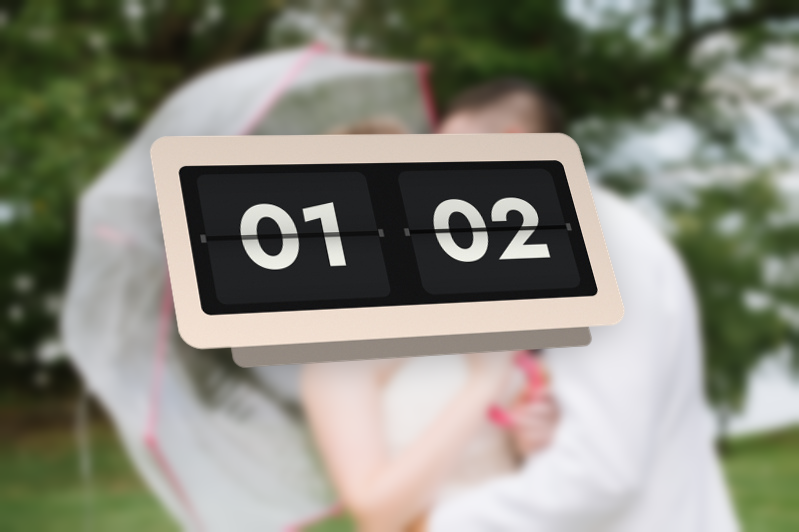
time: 1:02
